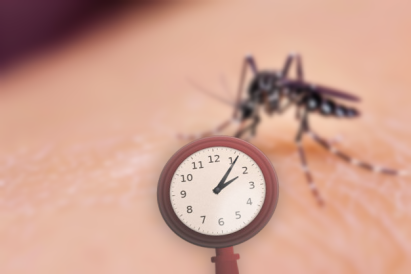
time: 2:06
